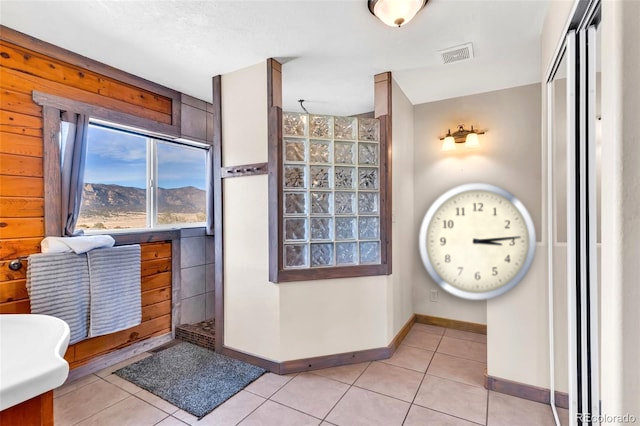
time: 3:14
